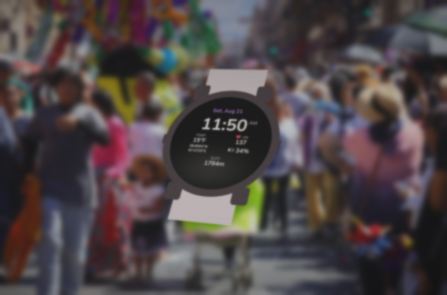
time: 11:50
